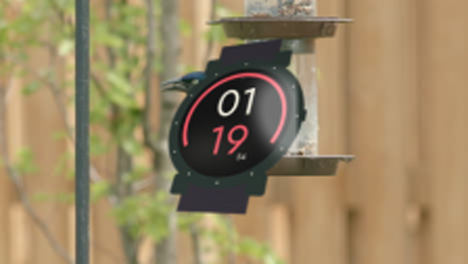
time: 1:19
